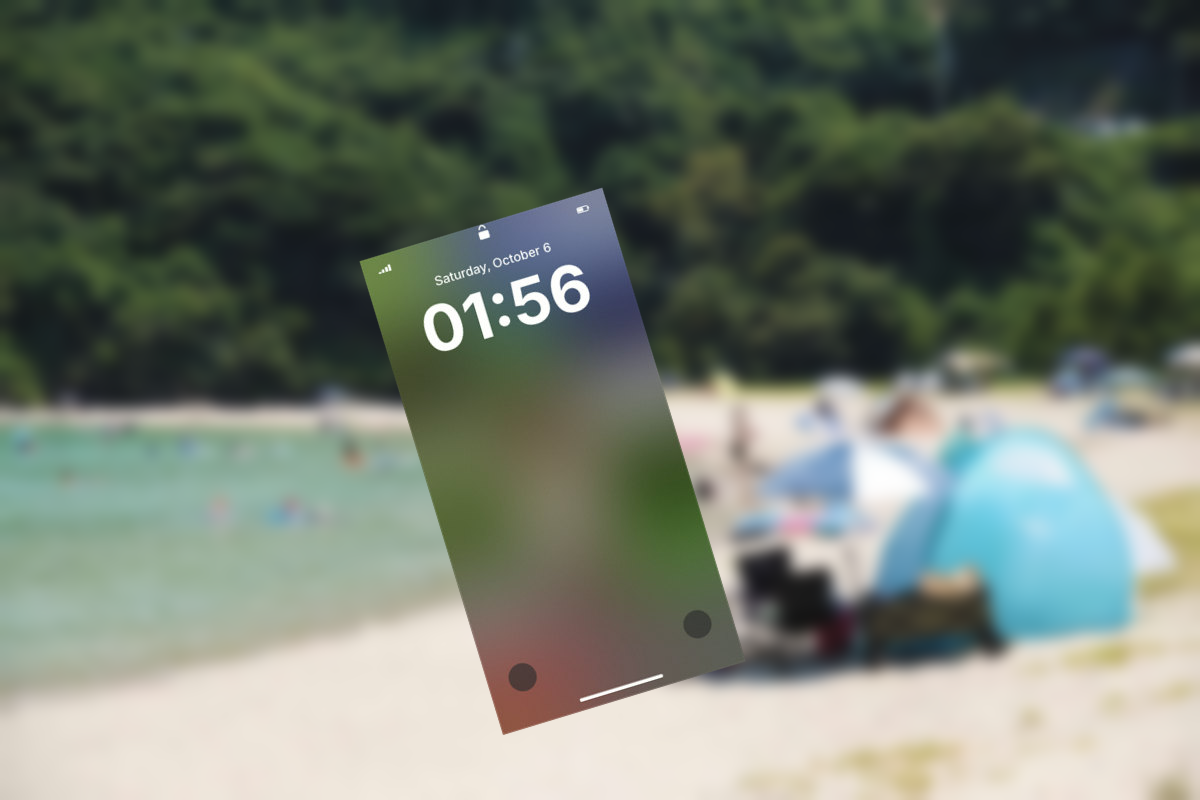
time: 1:56
